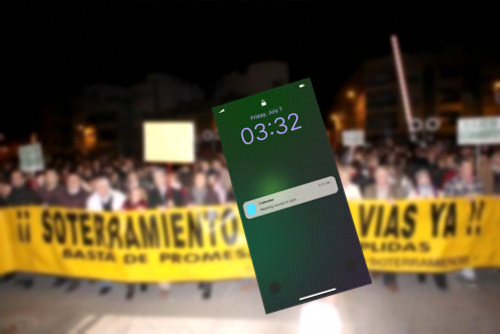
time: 3:32
